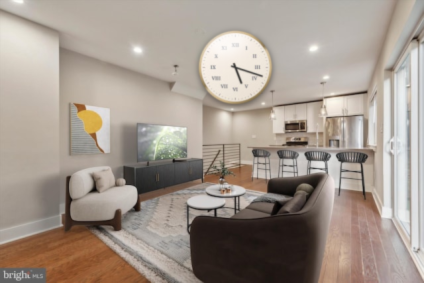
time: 5:18
